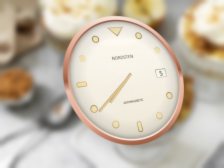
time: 7:39
